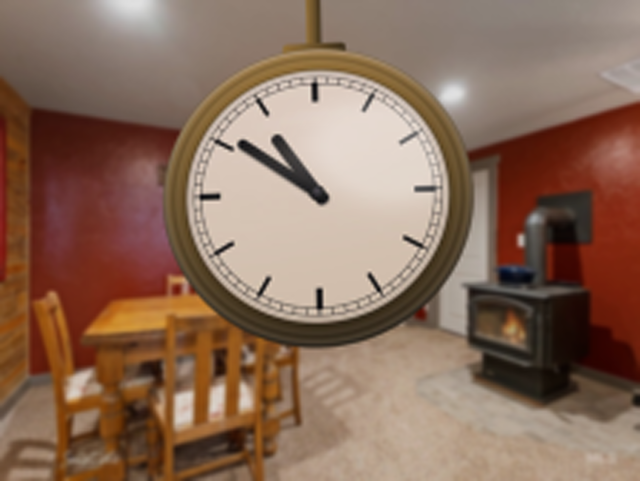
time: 10:51
